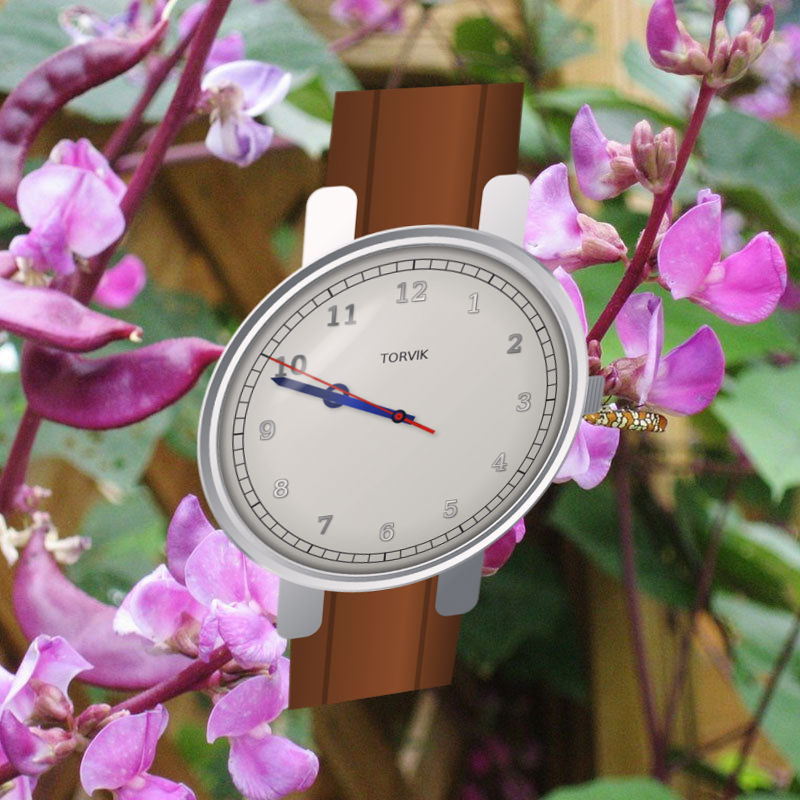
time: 9:48:50
